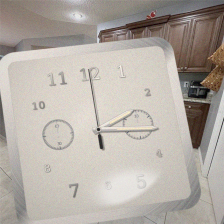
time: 2:16
